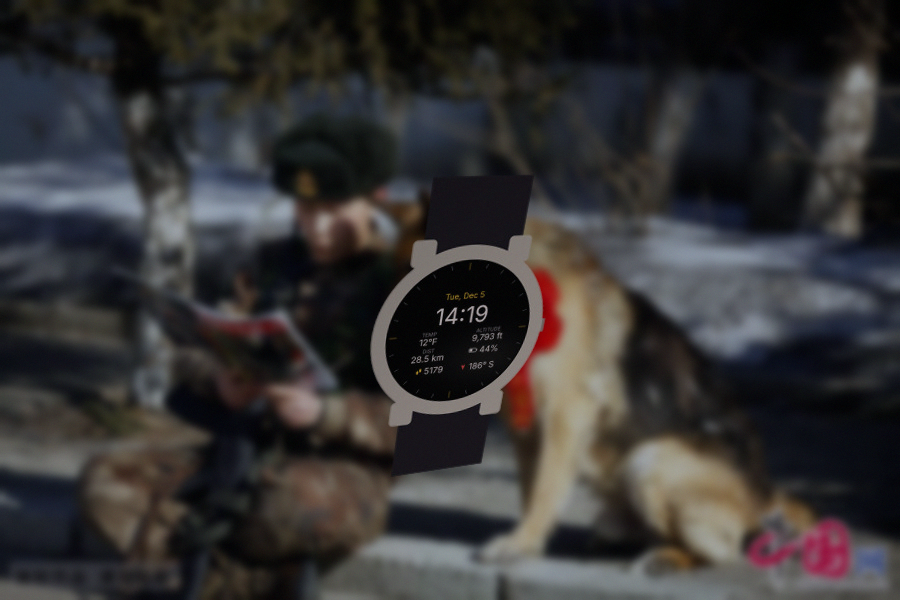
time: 14:19
